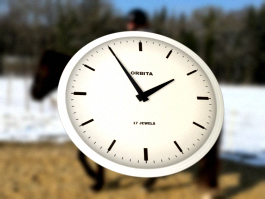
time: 1:55
